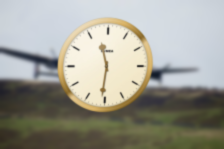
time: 11:31
